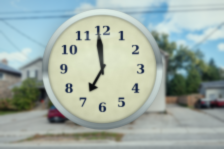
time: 6:59
